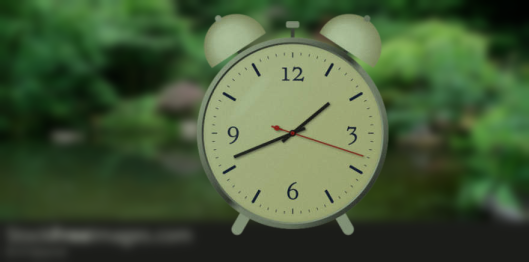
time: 1:41:18
